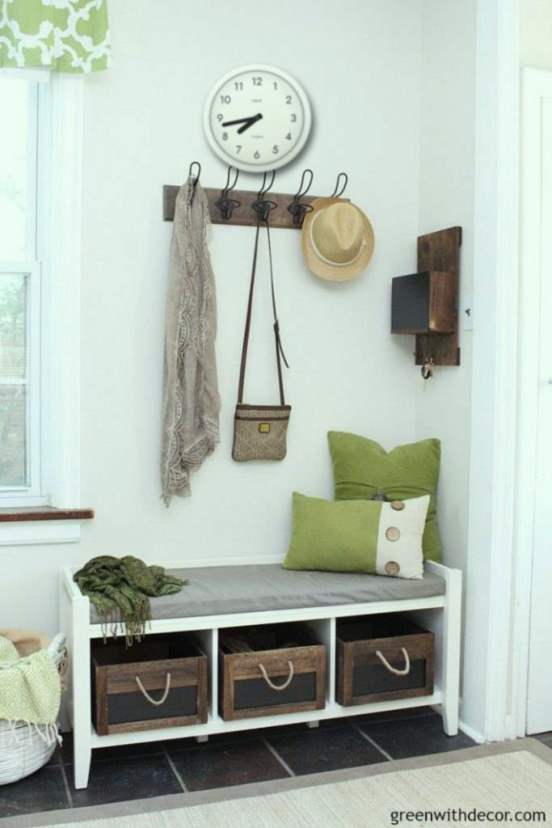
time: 7:43
